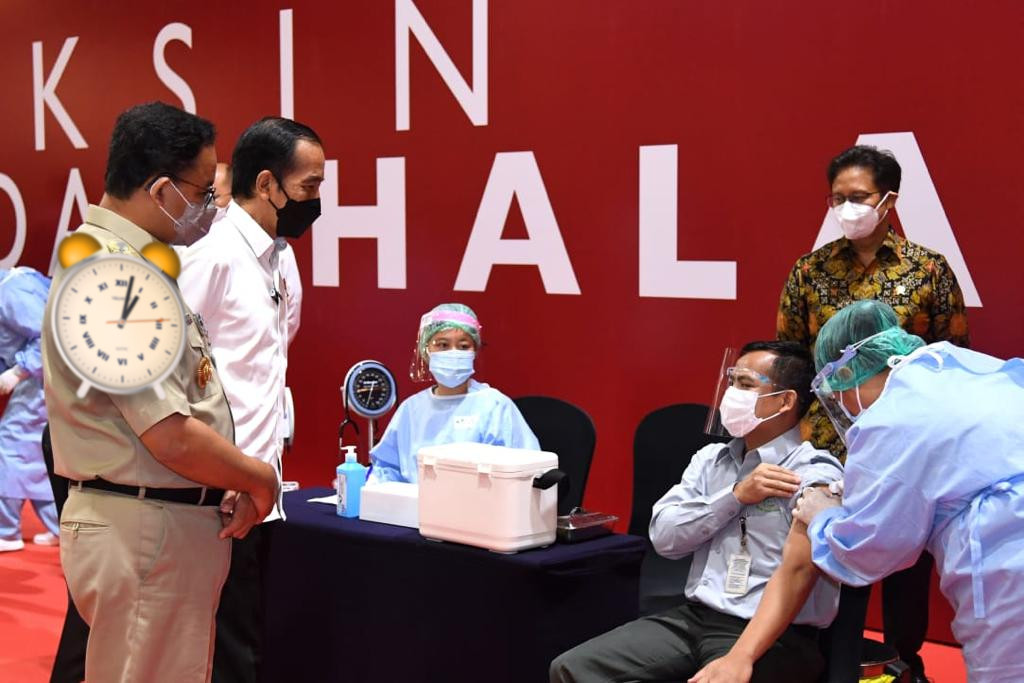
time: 1:02:14
